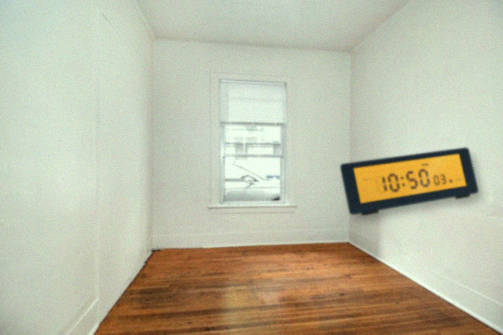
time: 10:50
